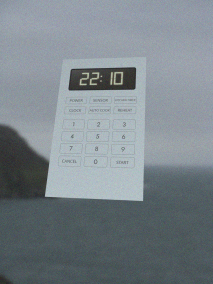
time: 22:10
